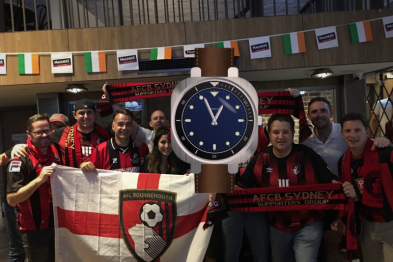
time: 12:56
